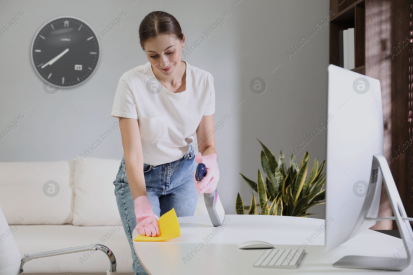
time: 7:39
